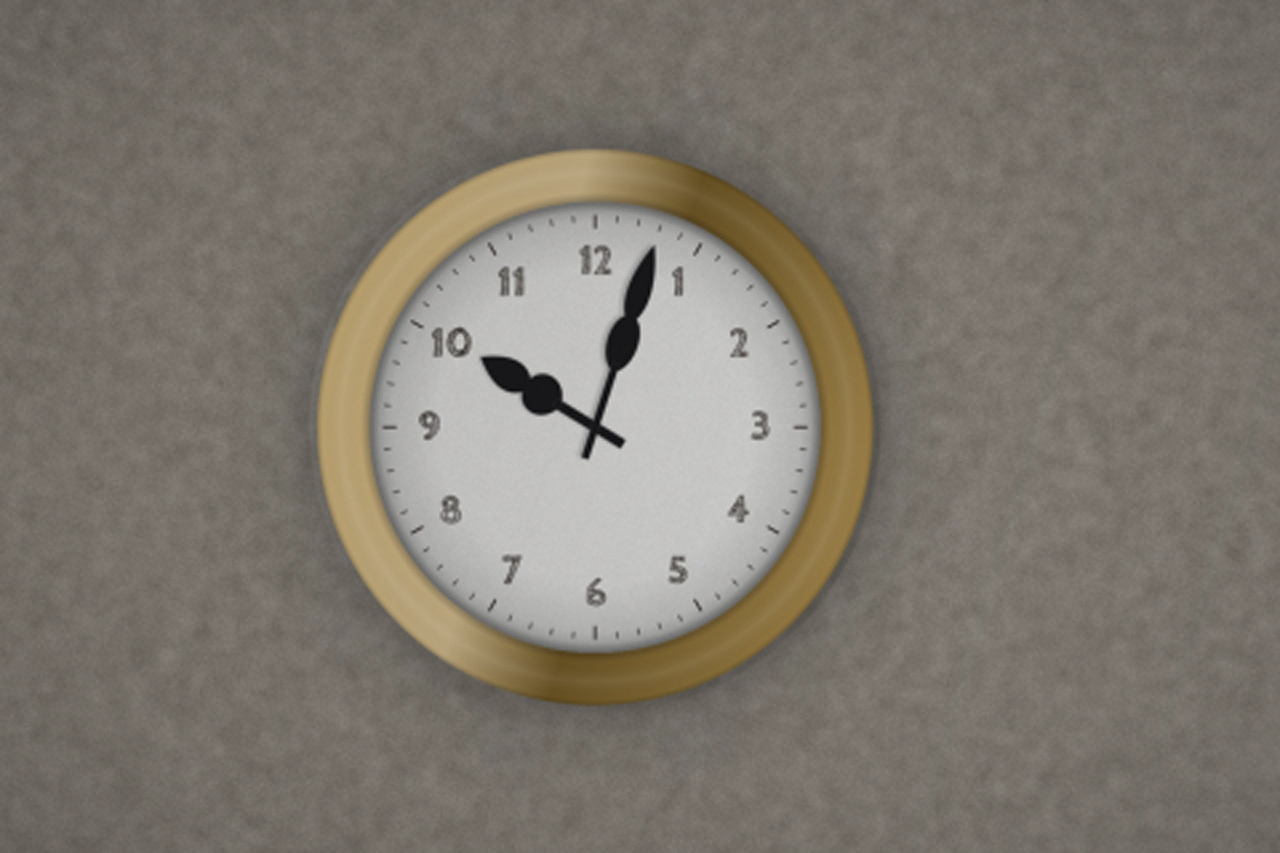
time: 10:03
